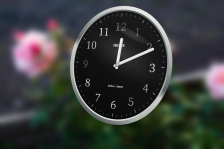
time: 12:11
